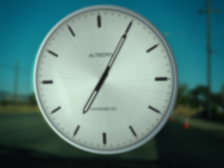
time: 7:05
